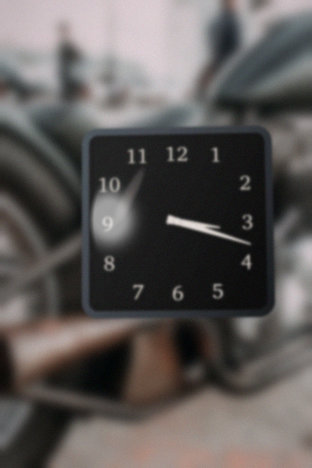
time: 3:18
